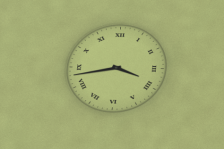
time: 3:43
